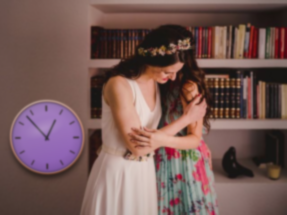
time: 12:53
